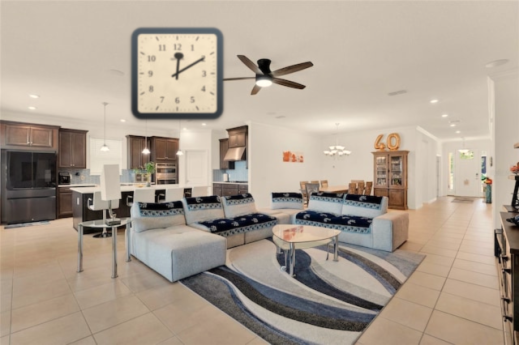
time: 12:10
